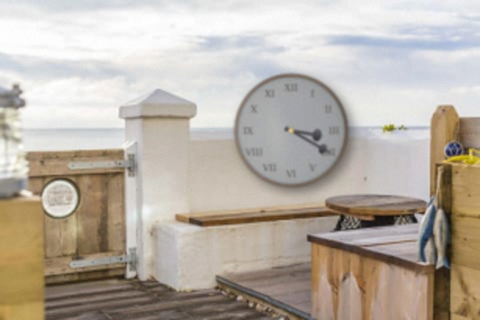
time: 3:20
